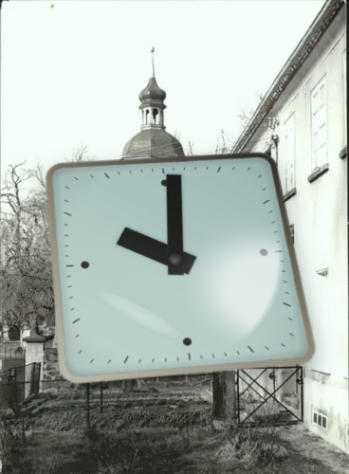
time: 10:01
